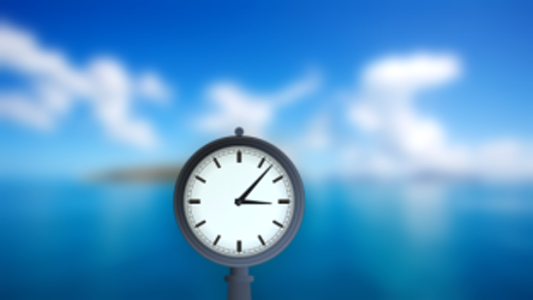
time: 3:07
